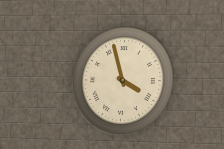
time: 3:57
